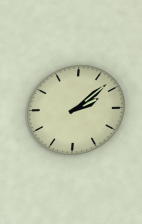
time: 2:08
